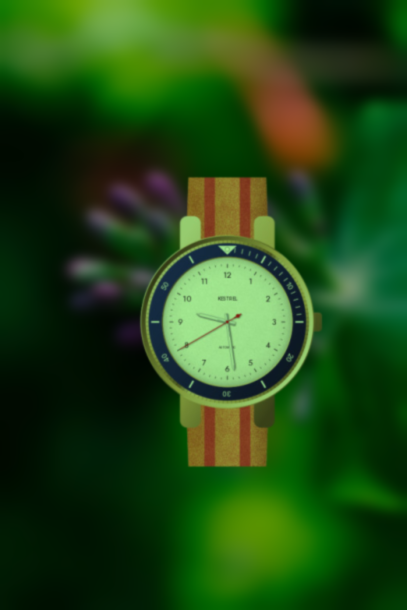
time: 9:28:40
